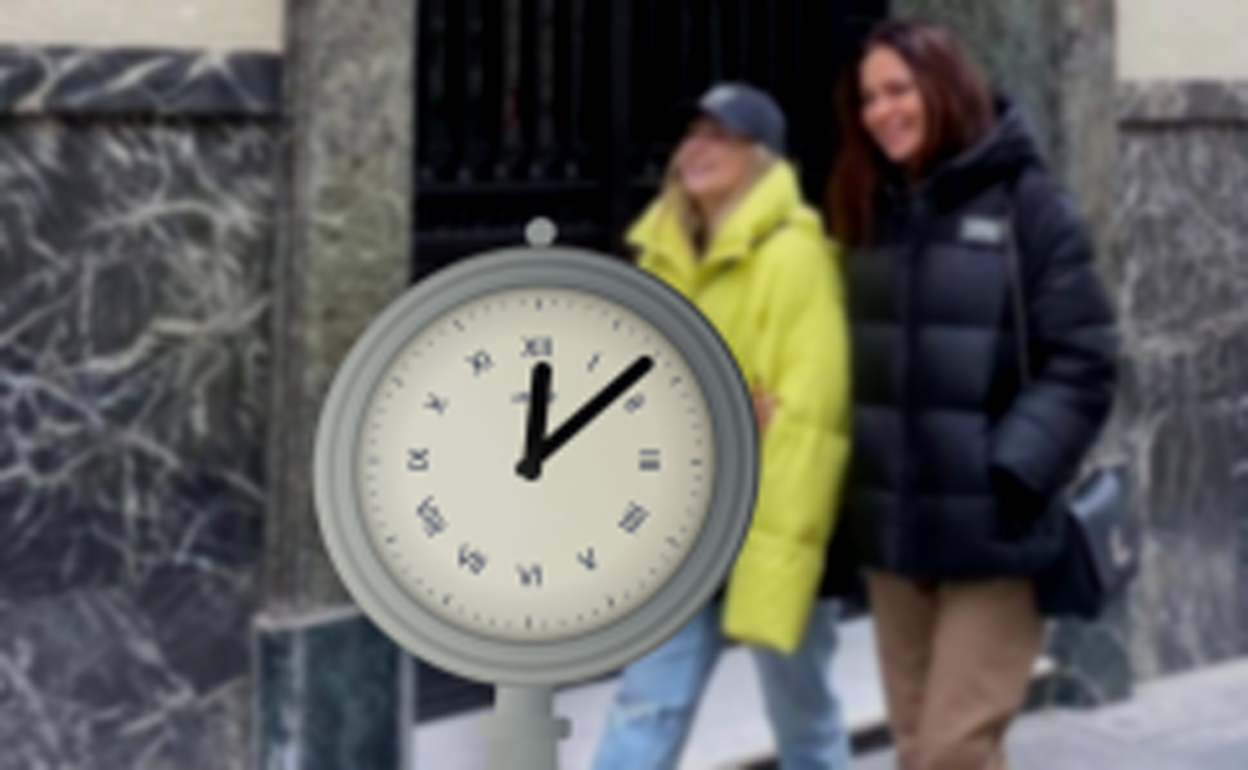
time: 12:08
